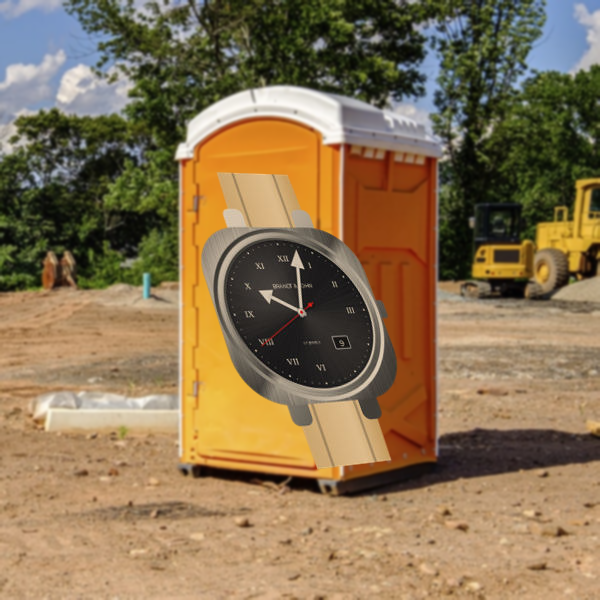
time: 10:02:40
